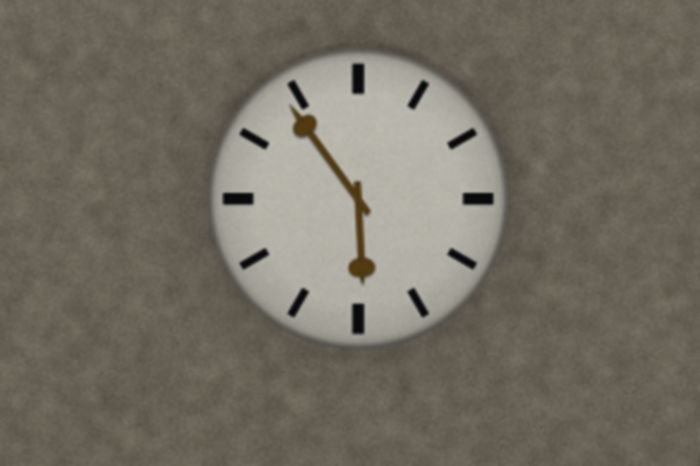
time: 5:54
